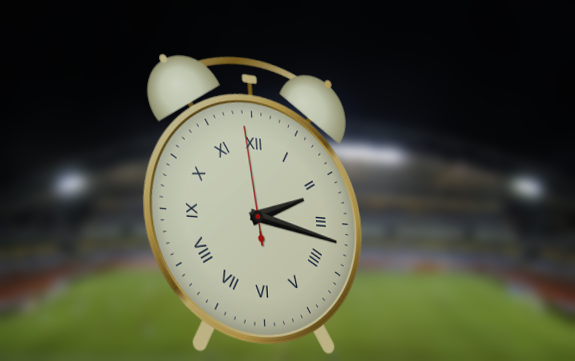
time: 2:16:59
